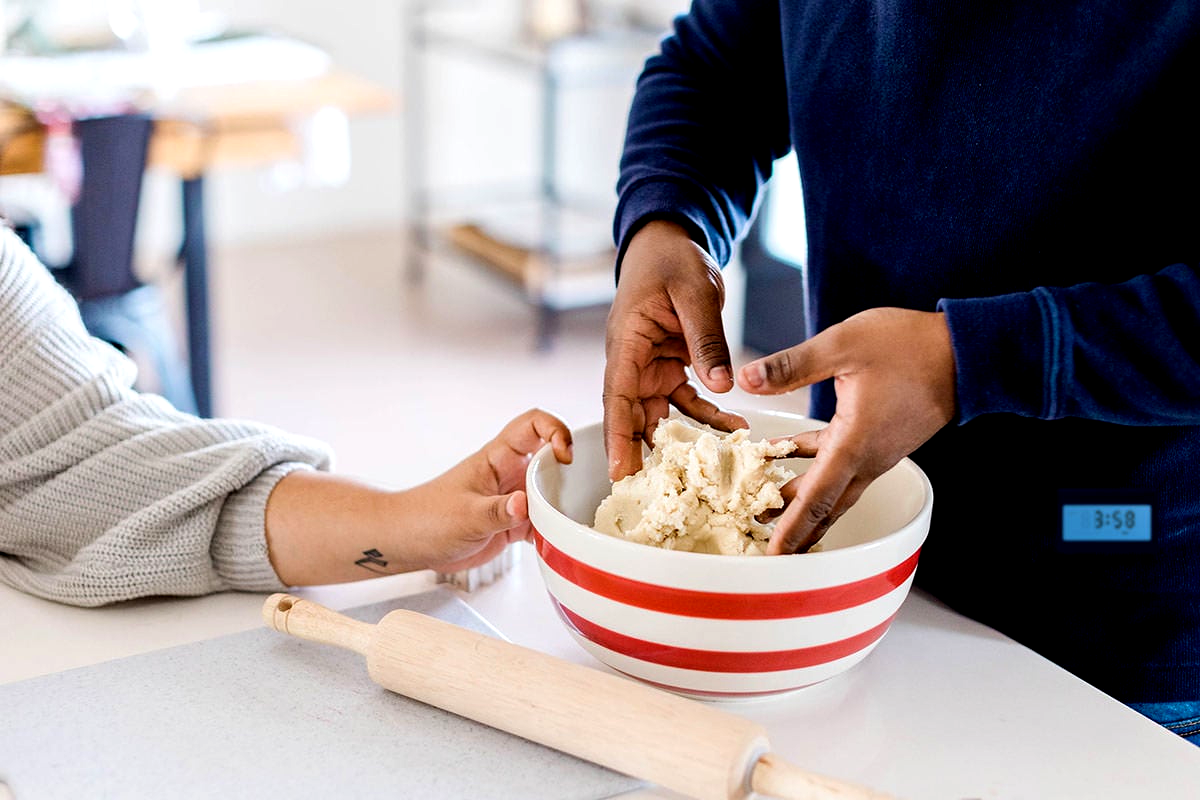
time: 3:58
